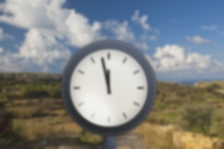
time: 11:58
